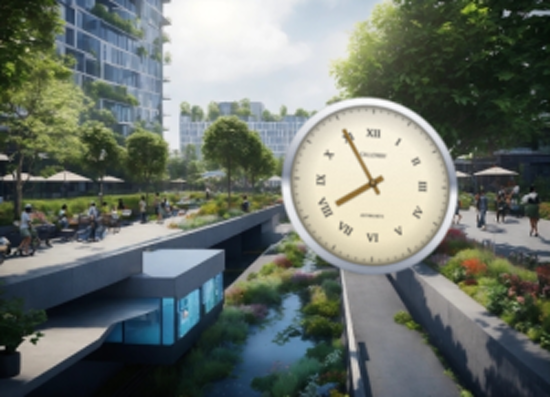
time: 7:55
